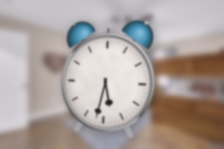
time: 5:32
